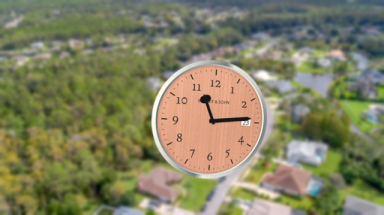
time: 11:14
